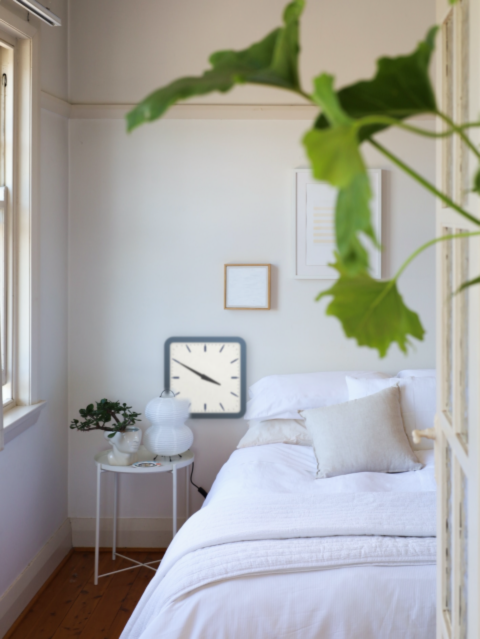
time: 3:50
